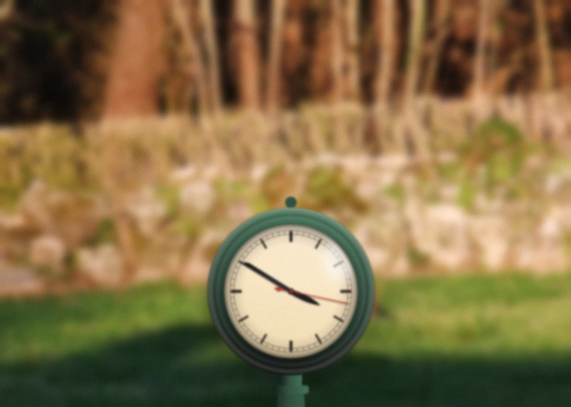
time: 3:50:17
